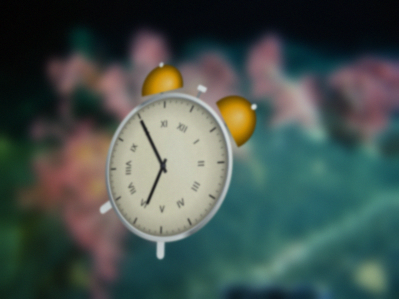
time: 5:50
